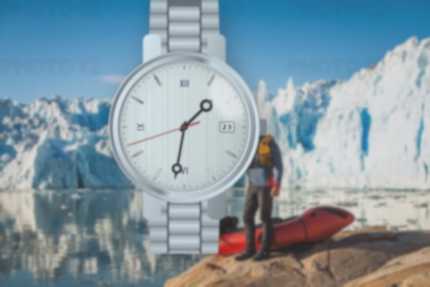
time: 1:31:42
